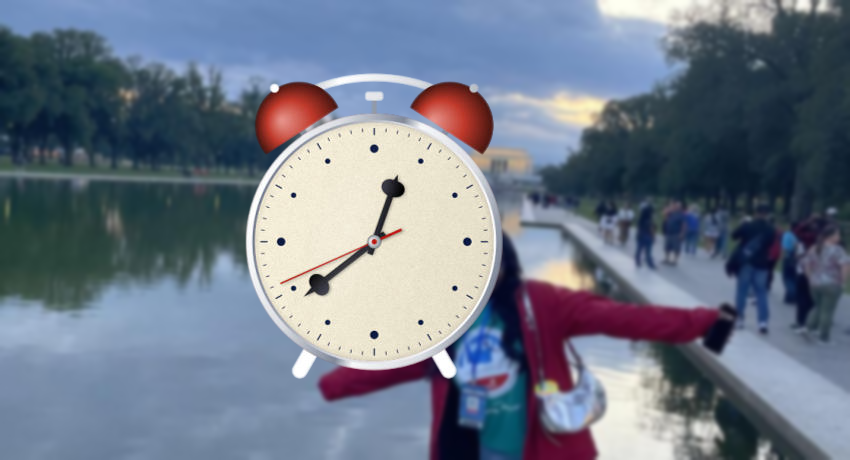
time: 12:38:41
